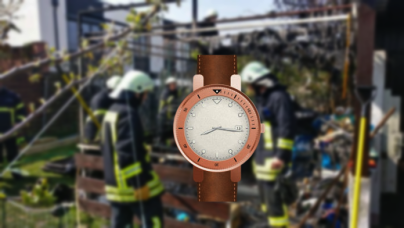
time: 8:16
